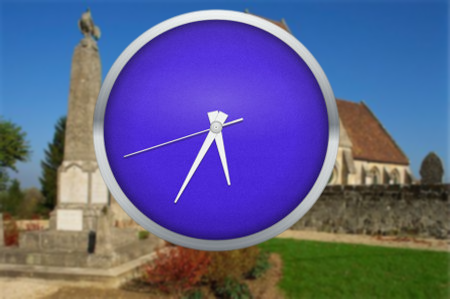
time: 5:34:42
